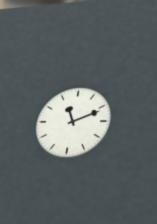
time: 11:11
